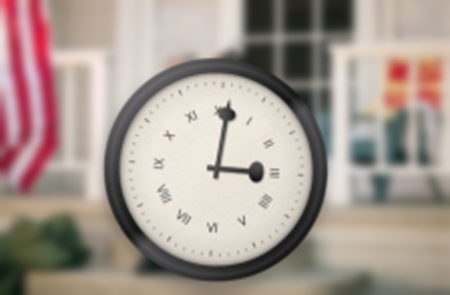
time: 3:01
